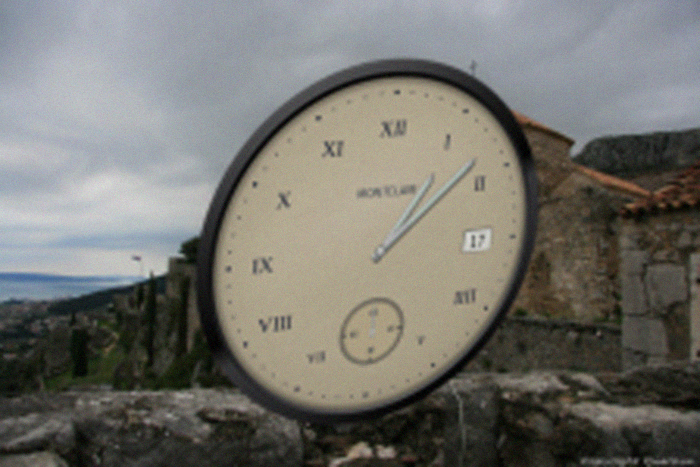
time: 1:08
